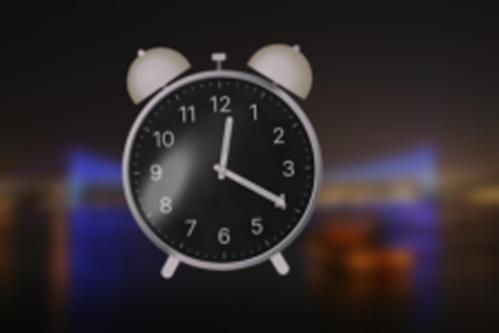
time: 12:20
